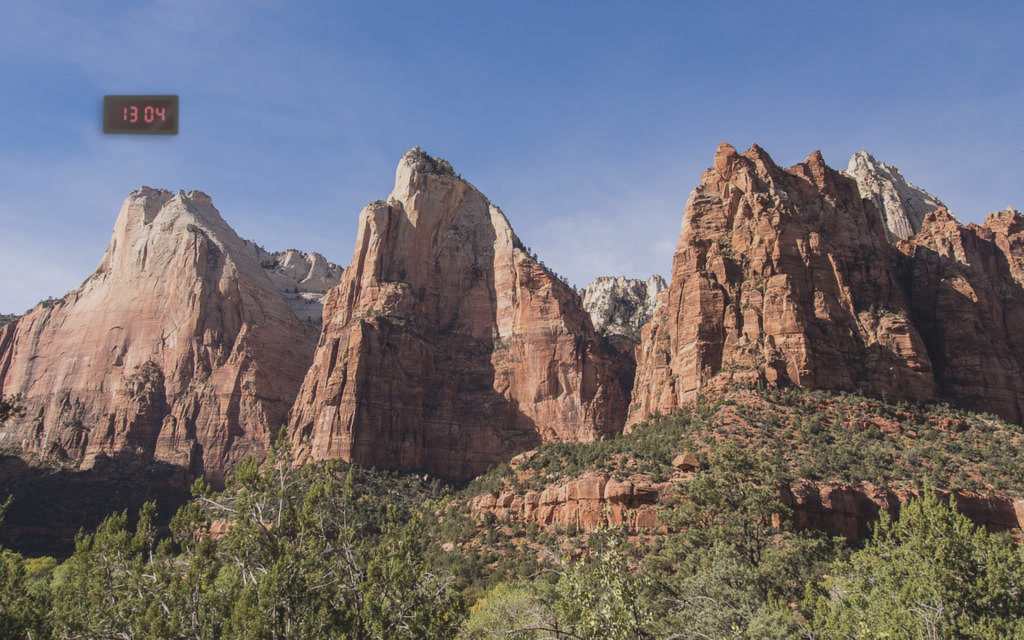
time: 13:04
